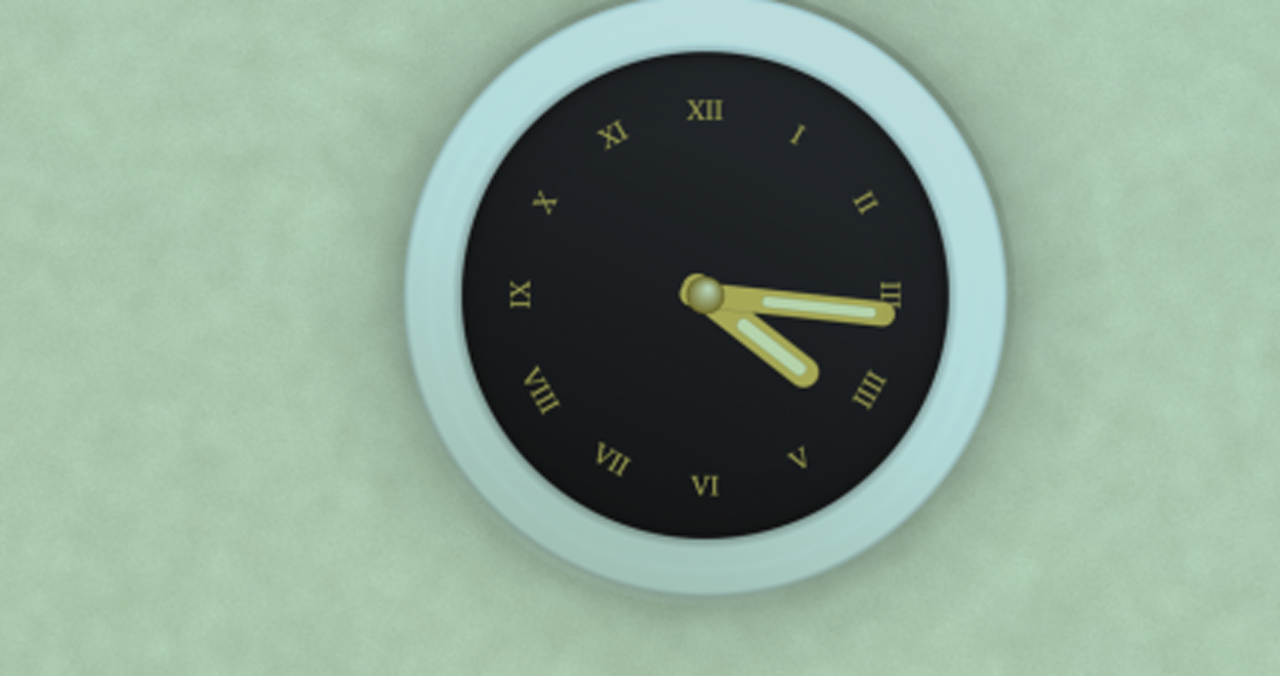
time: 4:16
